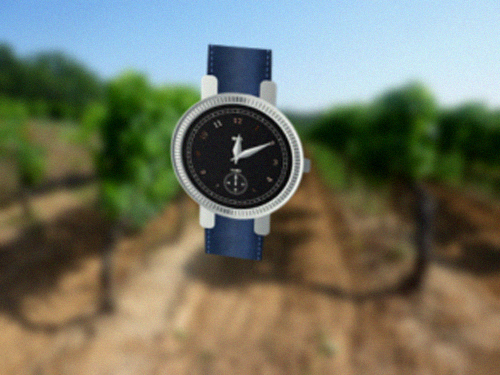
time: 12:10
